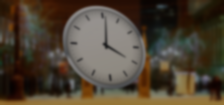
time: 4:01
